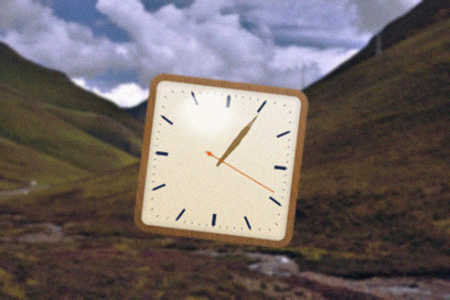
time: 1:05:19
